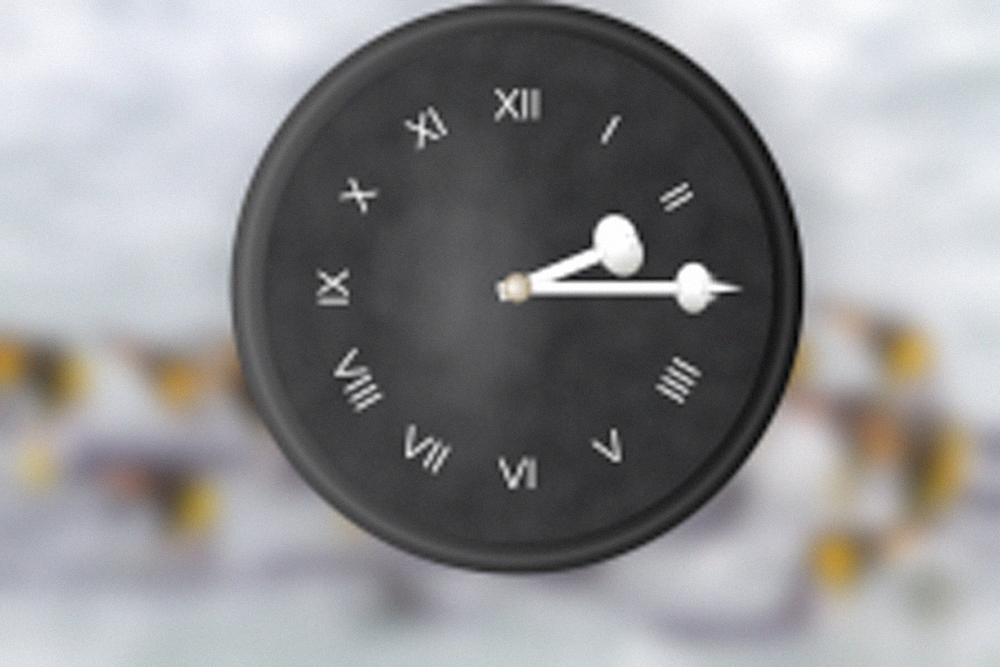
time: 2:15
